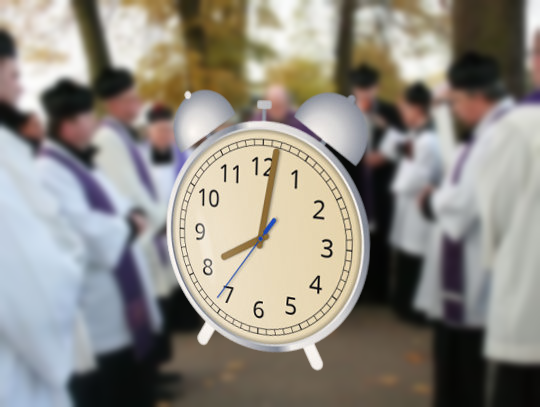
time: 8:01:36
